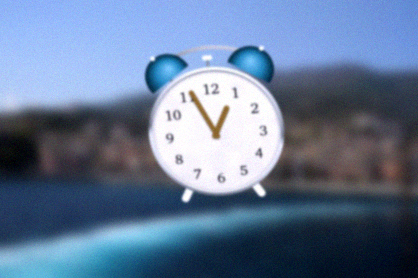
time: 12:56
